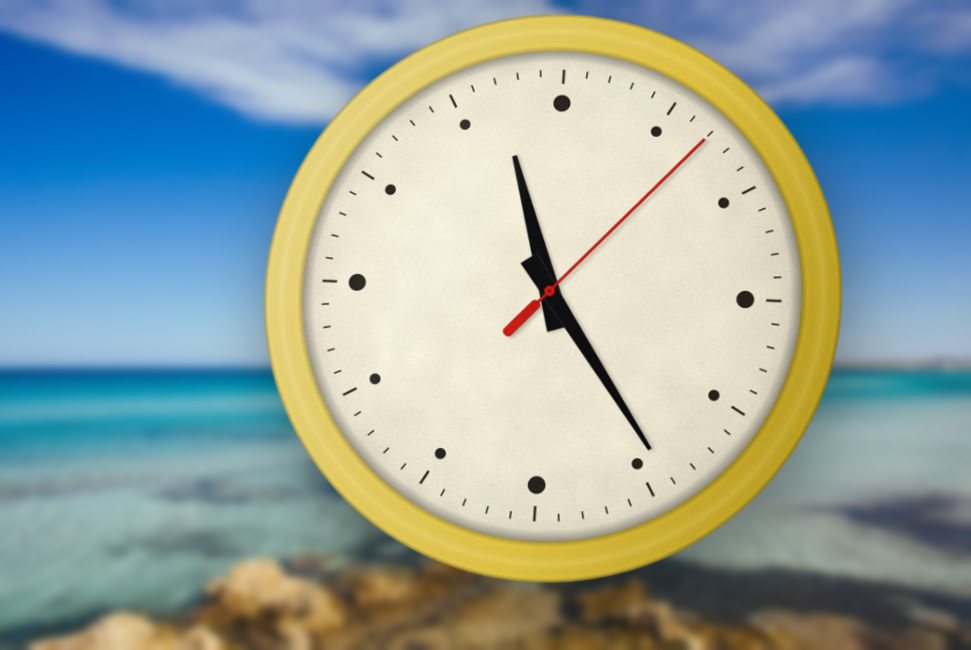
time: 11:24:07
